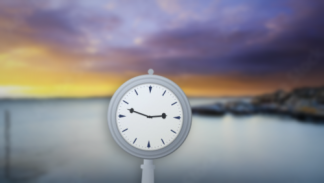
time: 2:48
